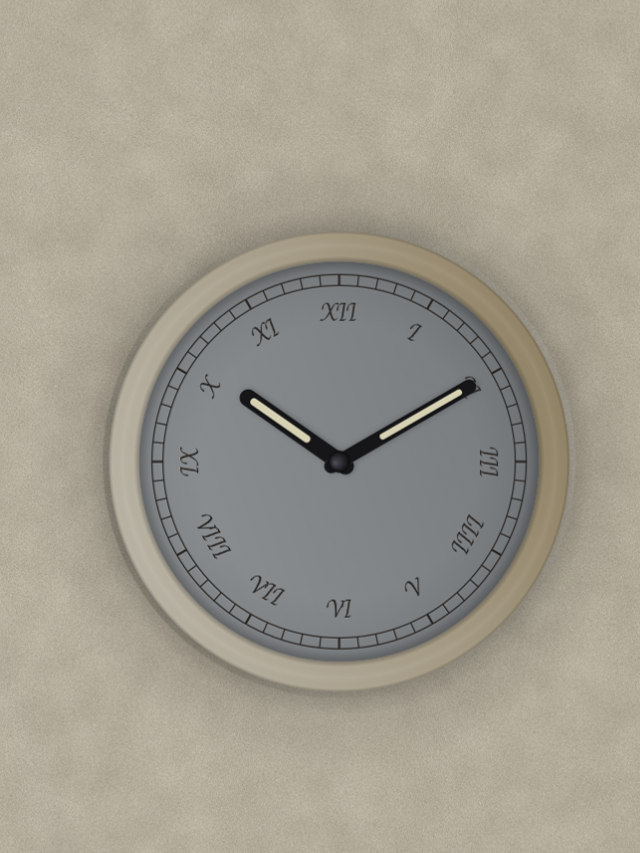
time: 10:10
